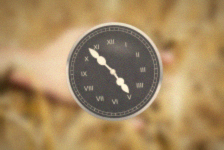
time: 4:53
